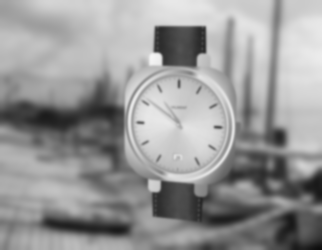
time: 10:51
